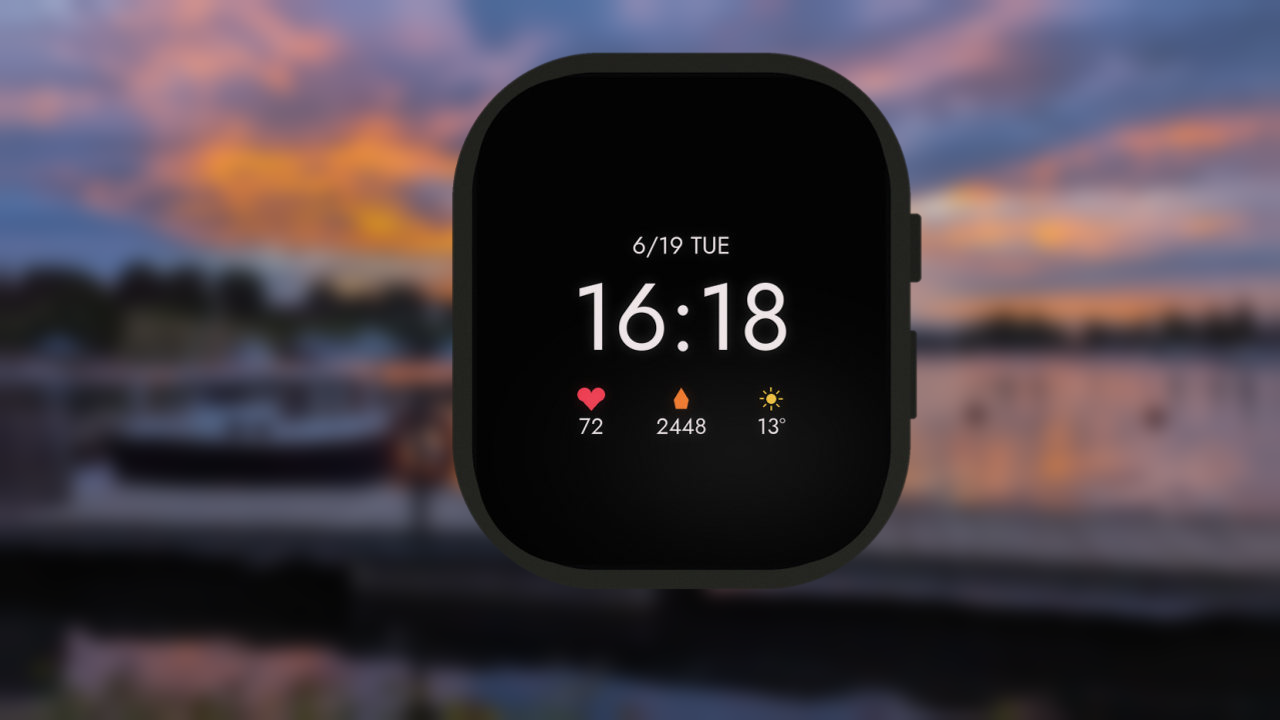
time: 16:18
